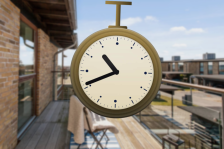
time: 10:41
